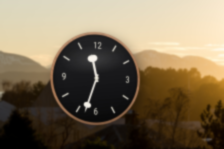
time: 11:33
